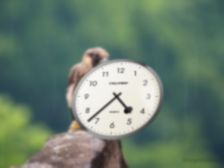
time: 4:37
